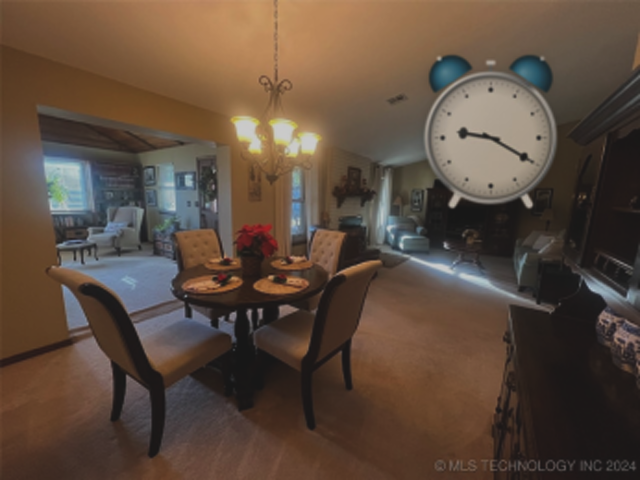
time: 9:20
